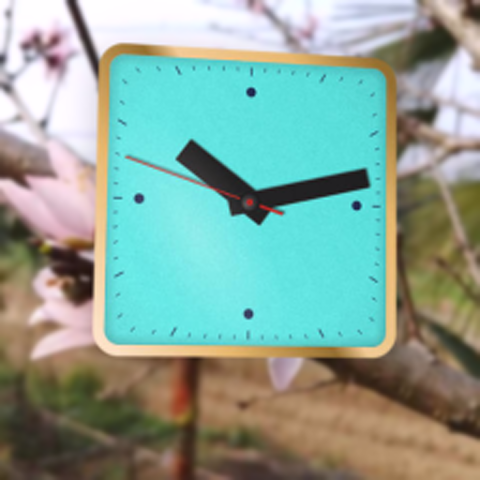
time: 10:12:48
